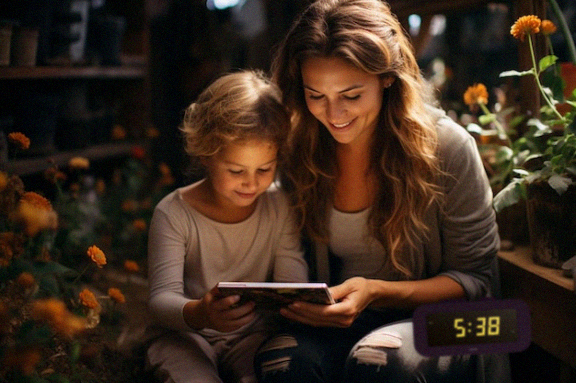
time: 5:38
